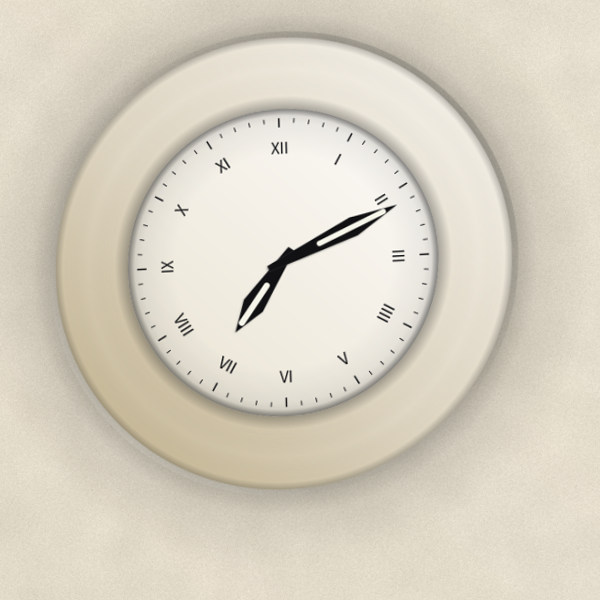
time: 7:11
